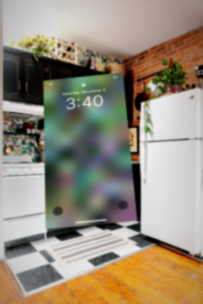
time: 3:40
